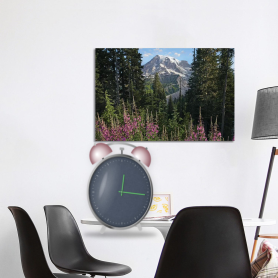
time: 12:16
